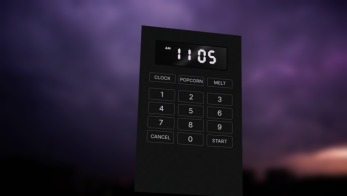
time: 11:05
